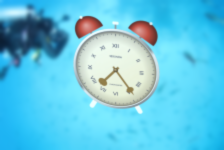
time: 7:24
